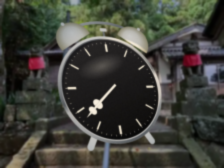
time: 7:38
